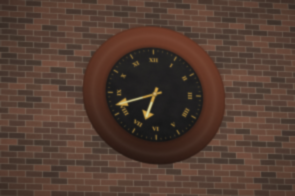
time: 6:42
